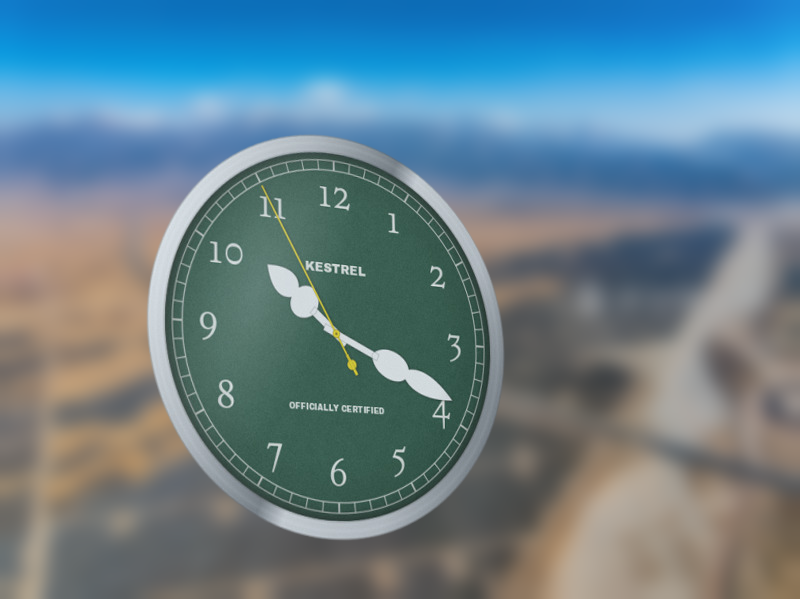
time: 10:18:55
